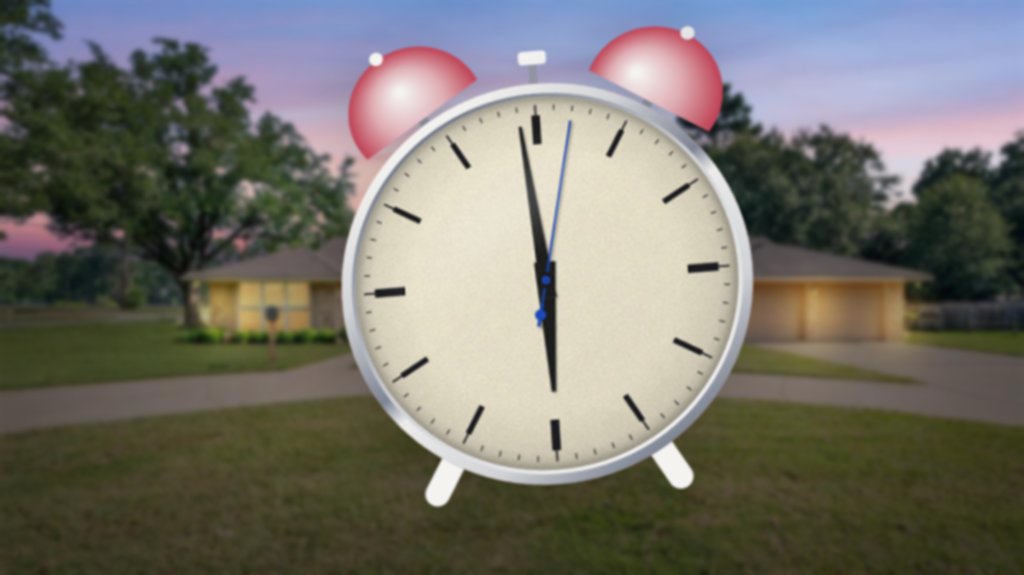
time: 5:59:02
